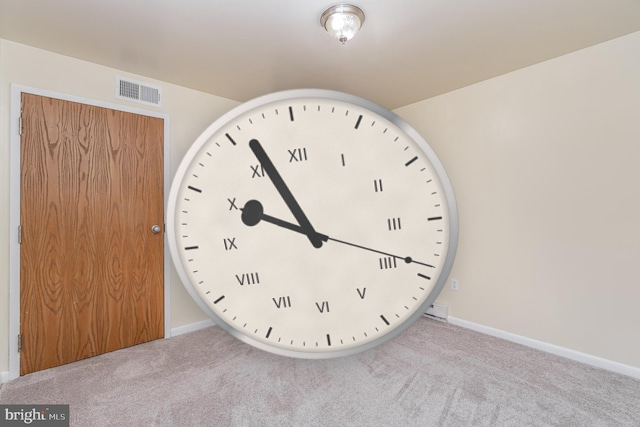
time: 9:56:19
